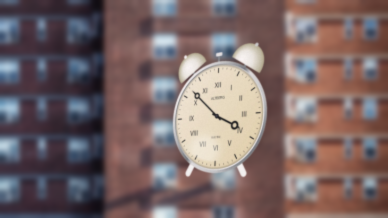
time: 3:52
